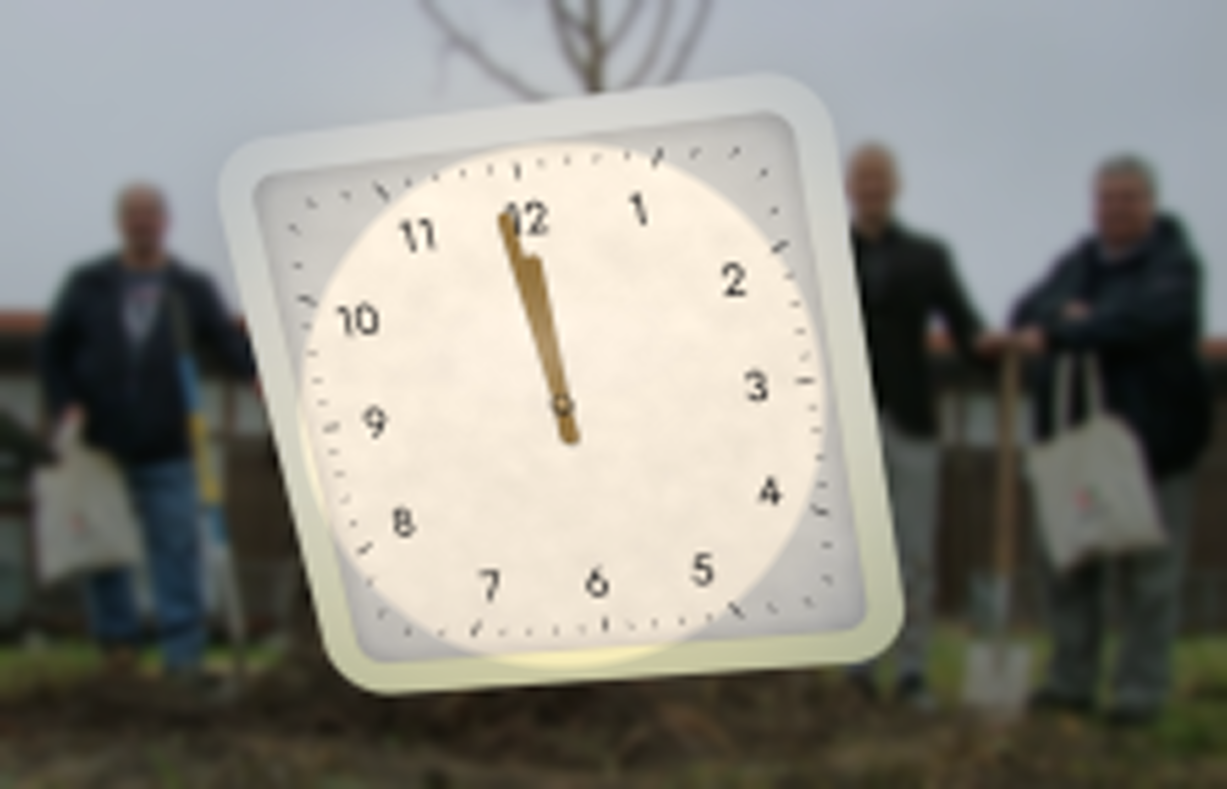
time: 11:59
